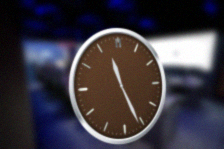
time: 11:26
